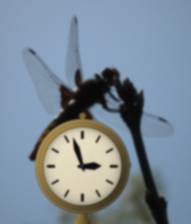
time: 2:57
